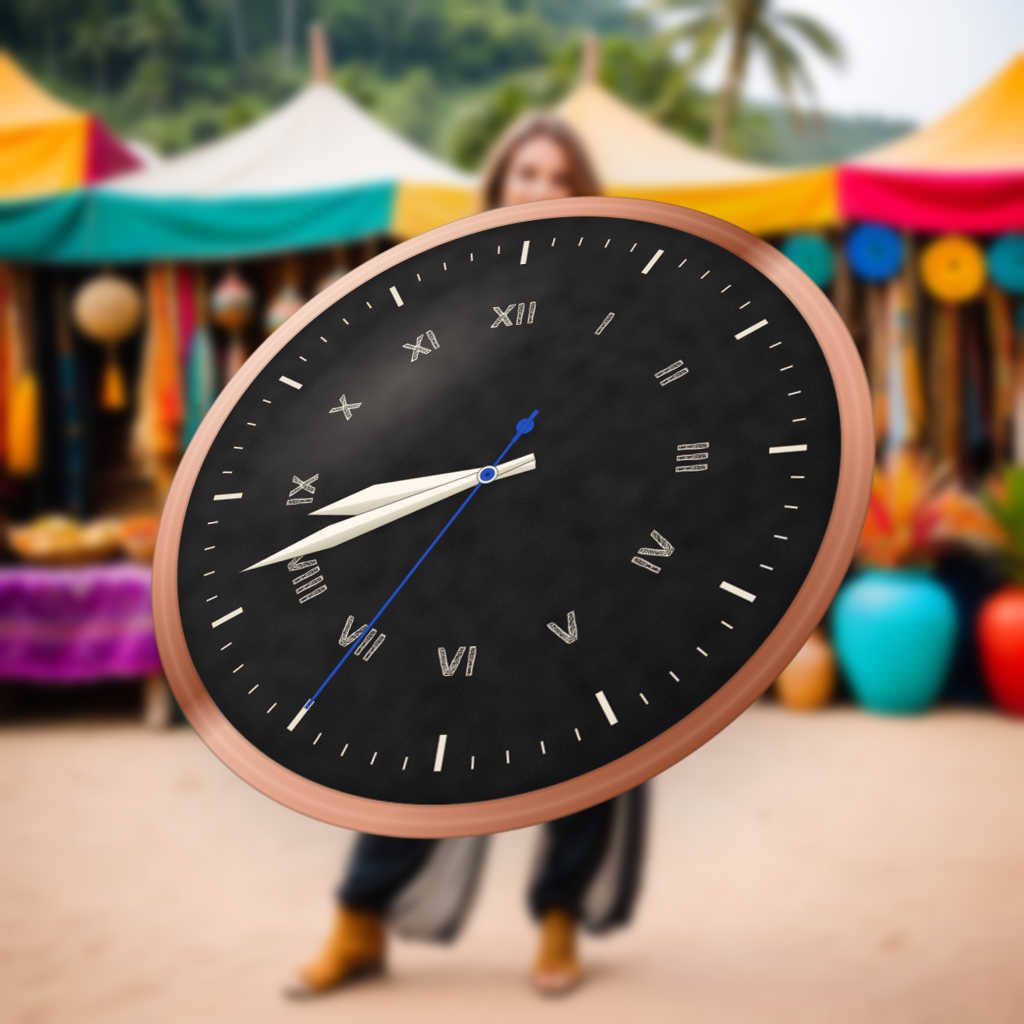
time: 8:41:35
